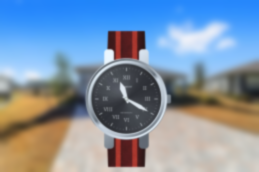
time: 11:20
